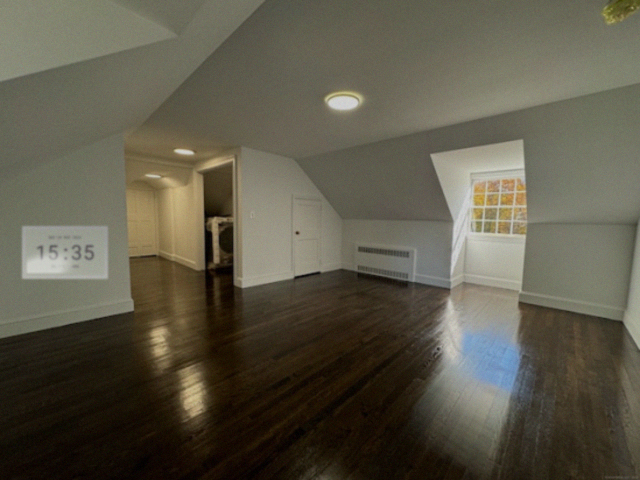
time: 15:35
